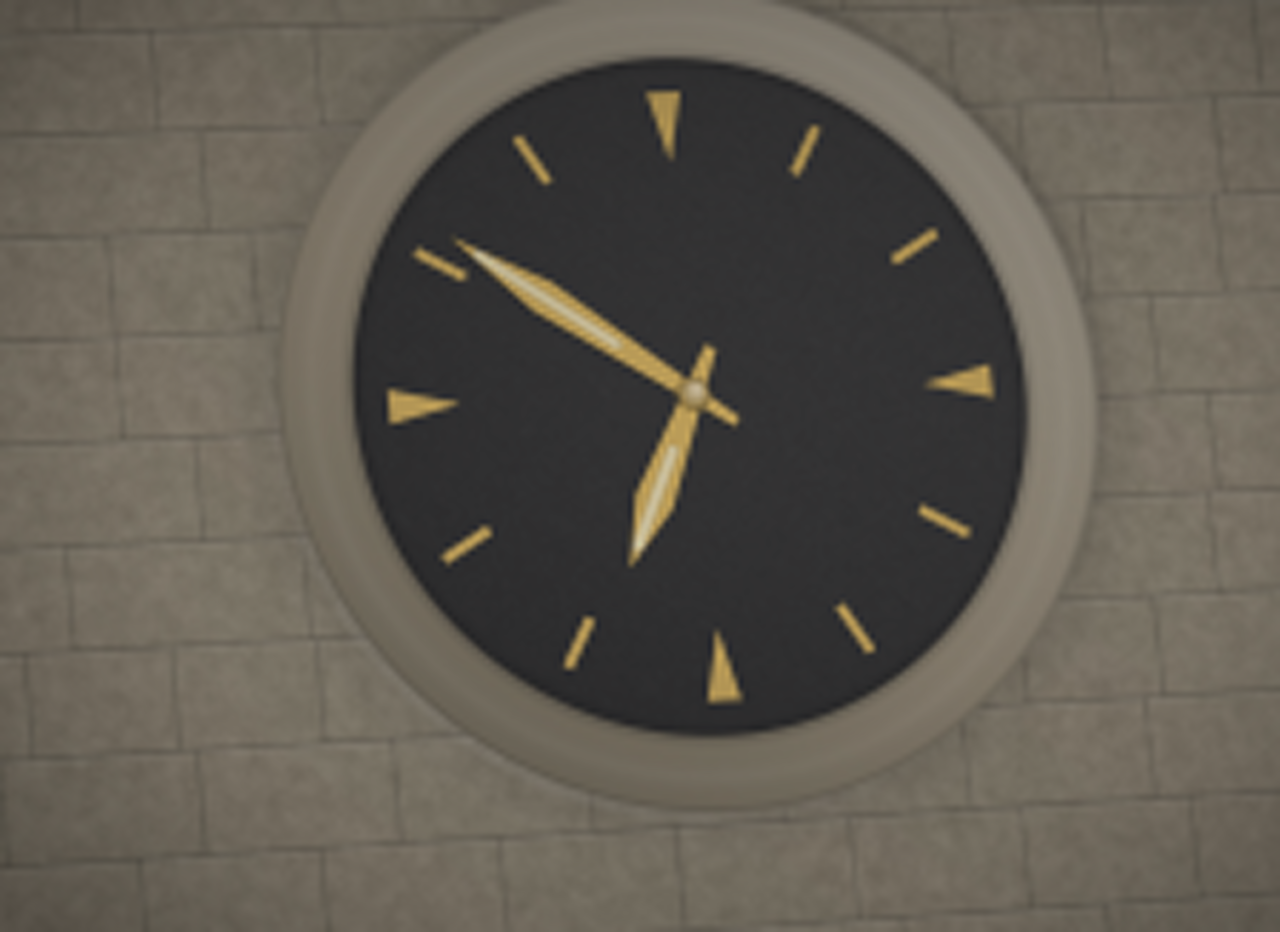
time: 6:51
